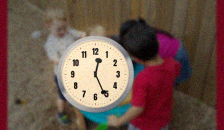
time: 12:26
